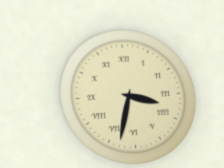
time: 3:33
